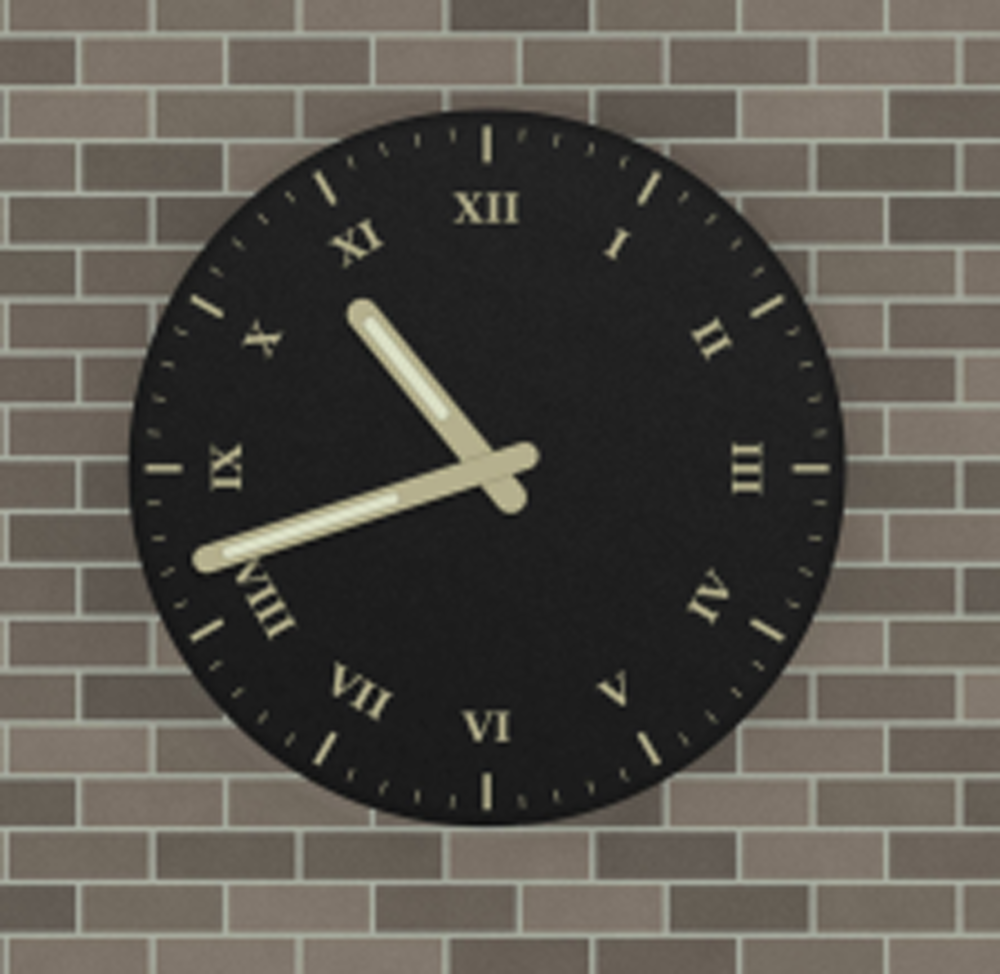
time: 10:42
